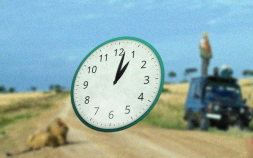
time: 1:02
